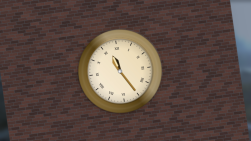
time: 11:25
